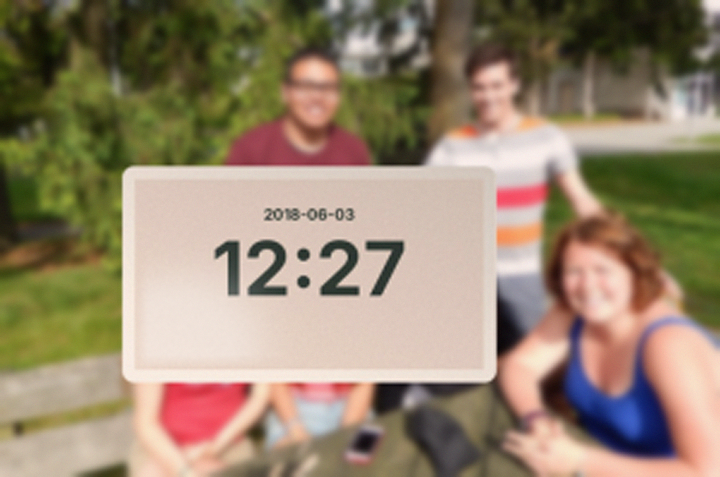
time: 12:27
